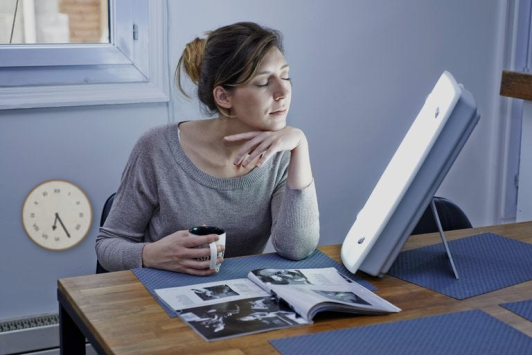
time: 6:25
